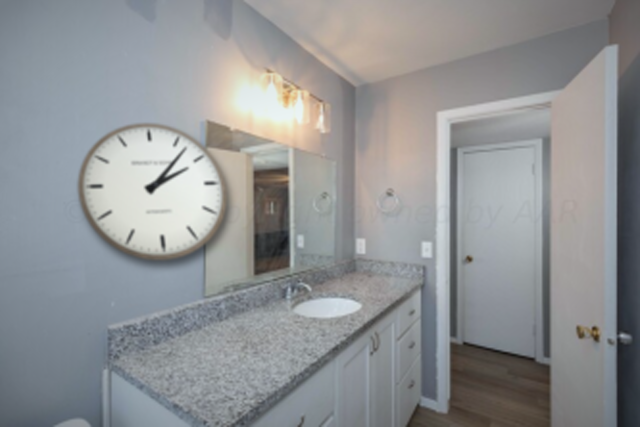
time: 2:07
